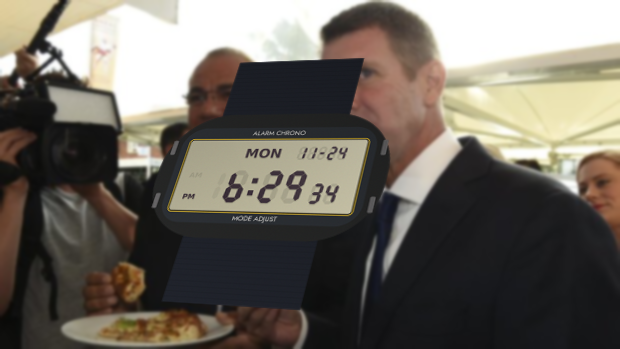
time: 6:29:34
